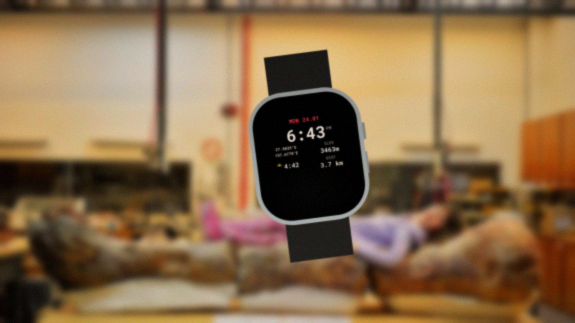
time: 6:43
